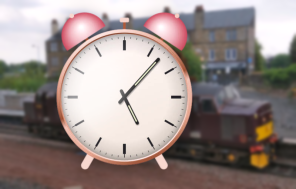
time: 5:07
